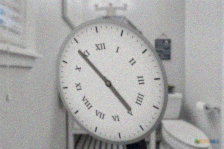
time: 4:54
